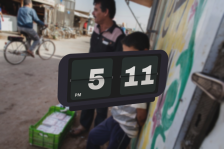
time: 5:11
